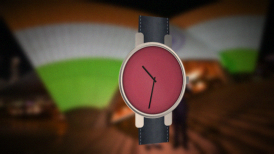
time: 10:32
